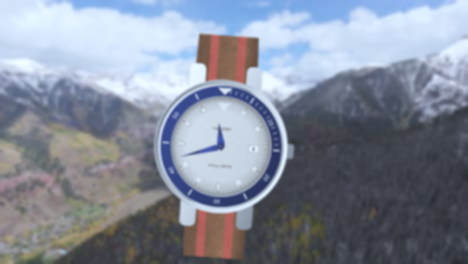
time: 11:42
